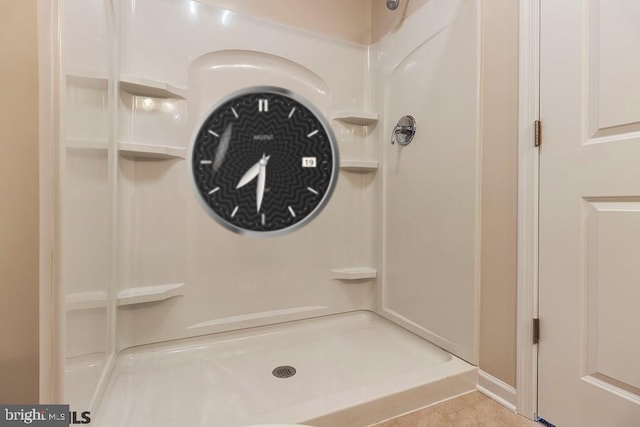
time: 7:31
